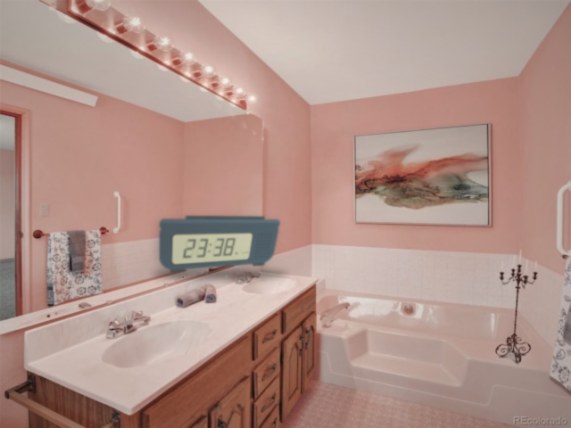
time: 23:38
